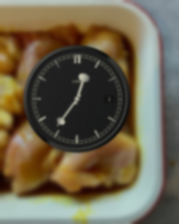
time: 12:36
